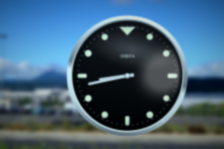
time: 8:43
